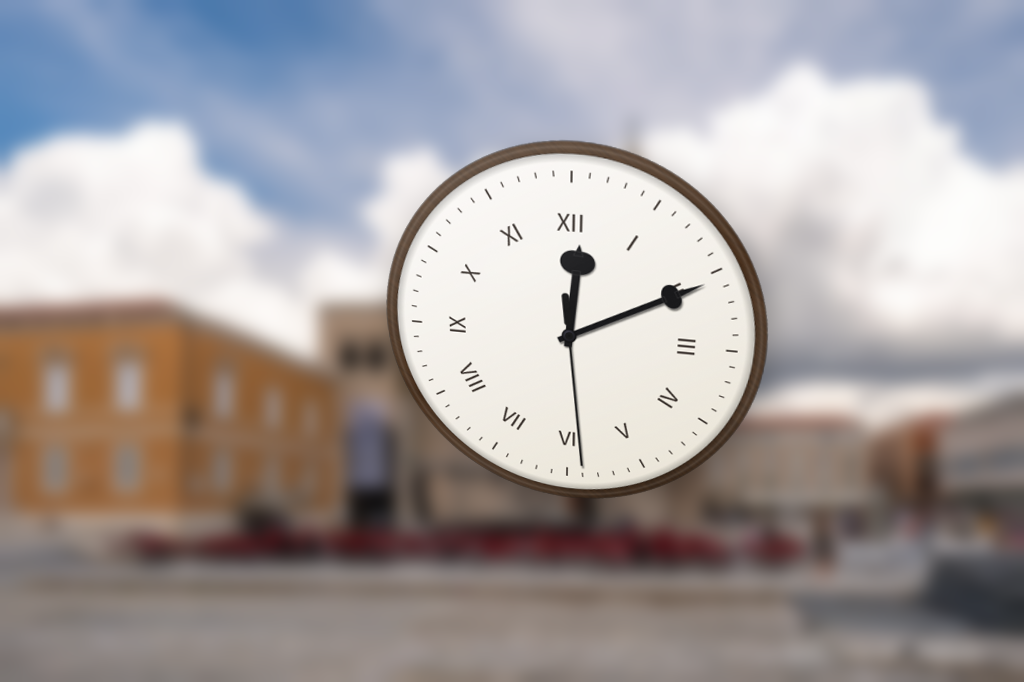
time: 12:10:29
